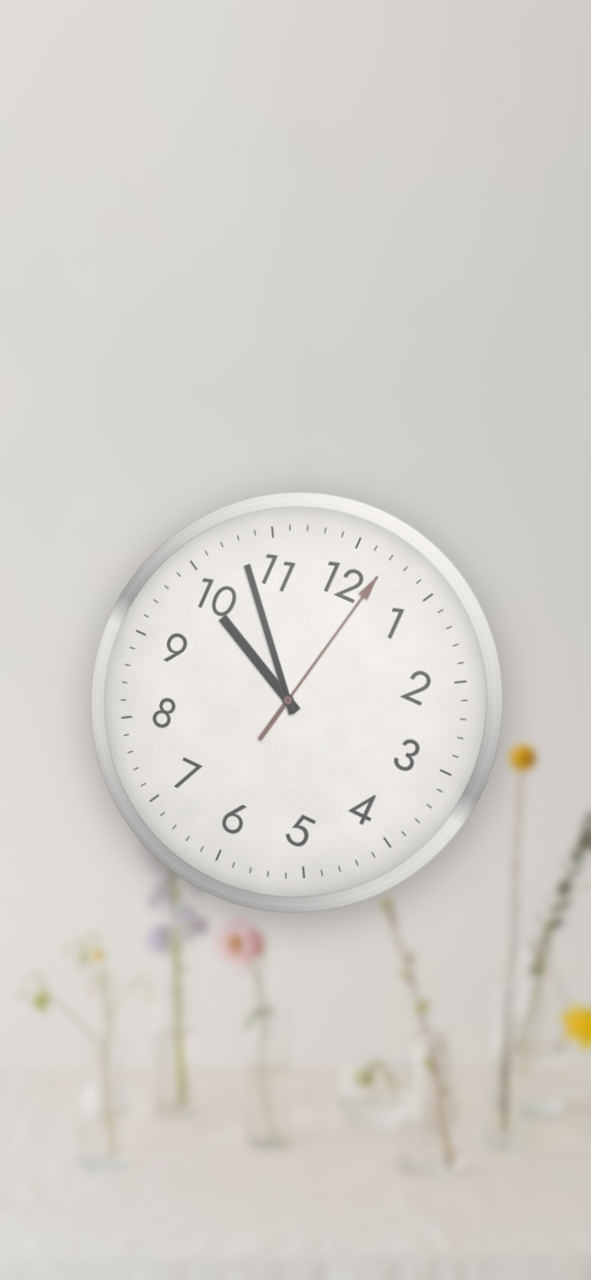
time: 9:53:02
